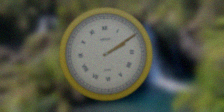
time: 2:10
